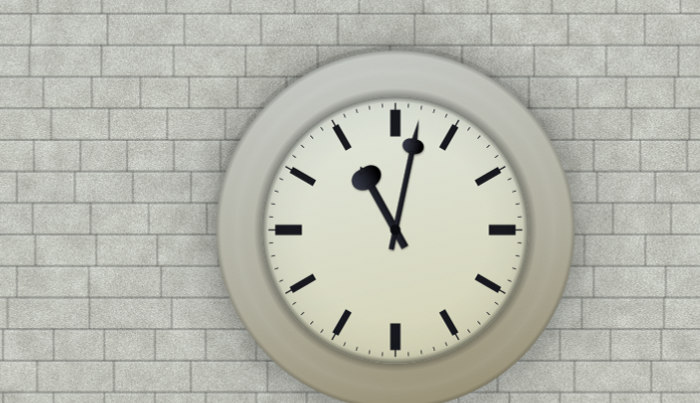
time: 11:02
